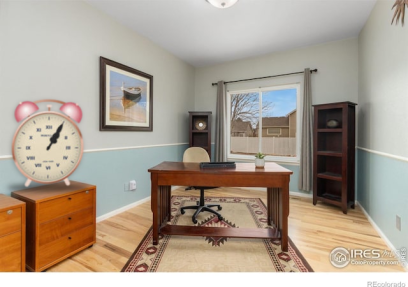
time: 1:05
